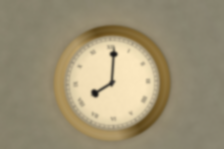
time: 8:01
